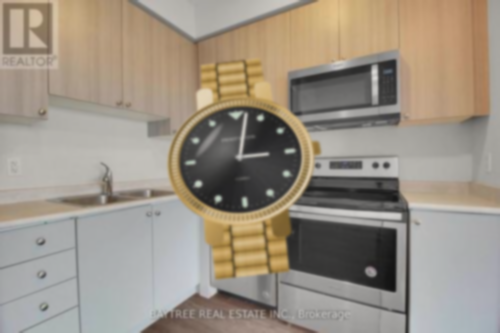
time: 3:02
